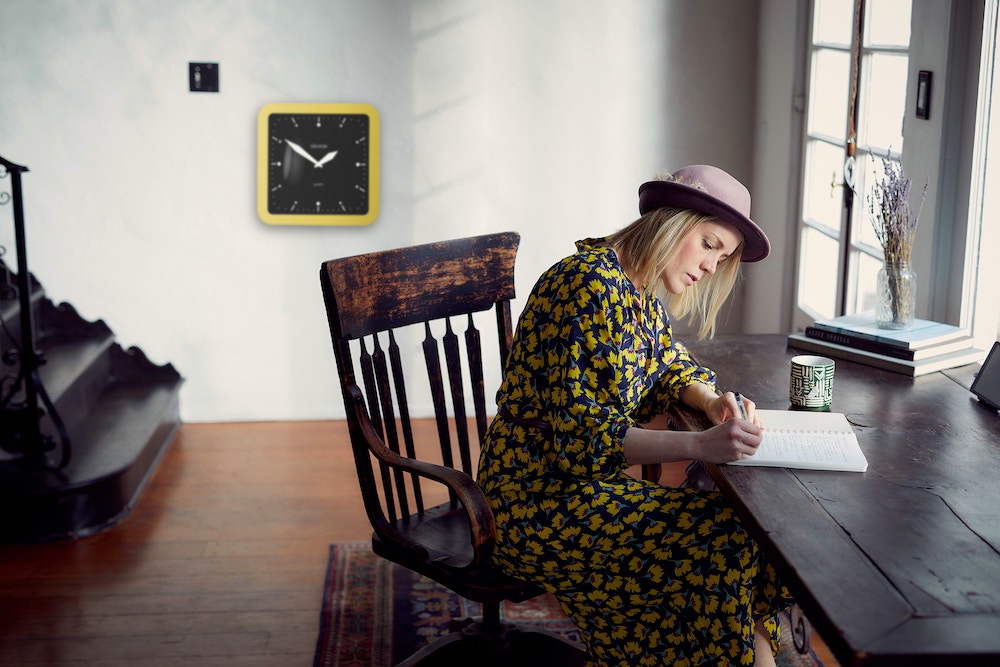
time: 1:51
